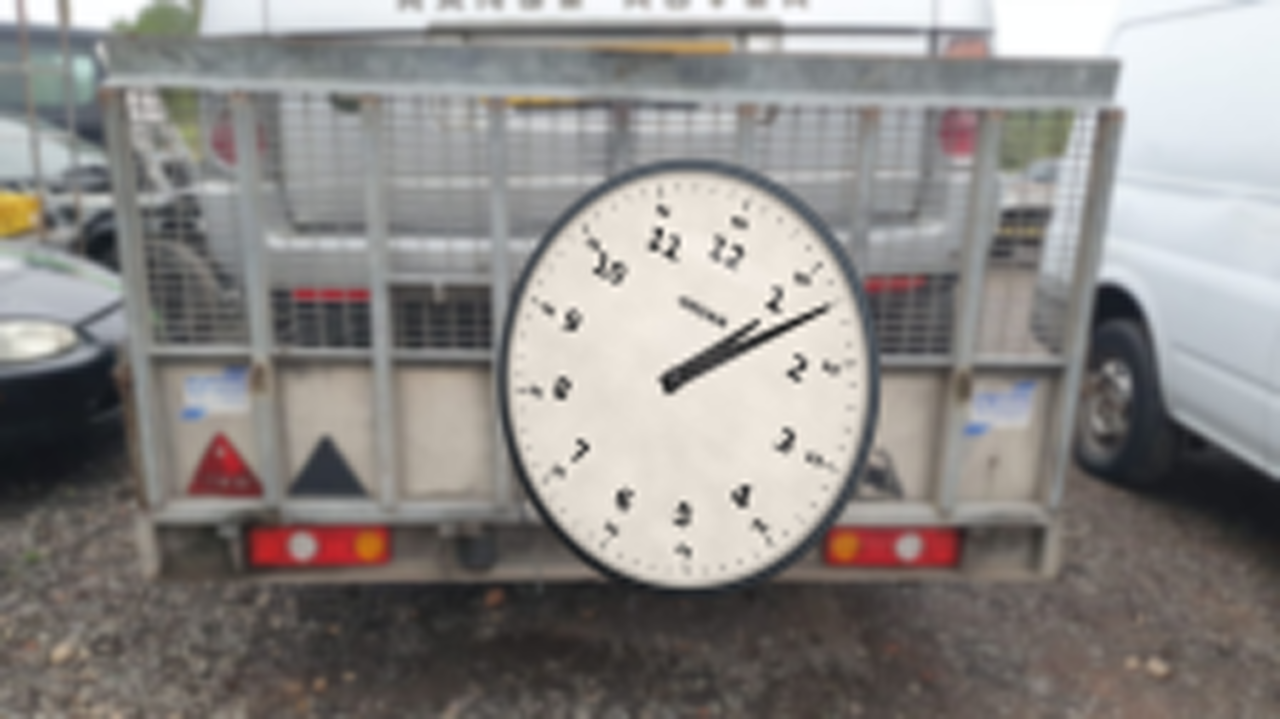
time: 1:07
